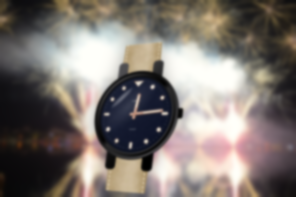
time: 12:14
